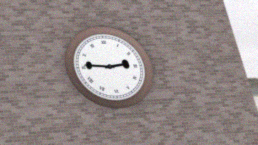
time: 2:46
